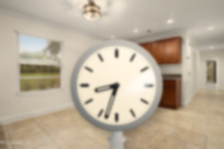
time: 8:33
